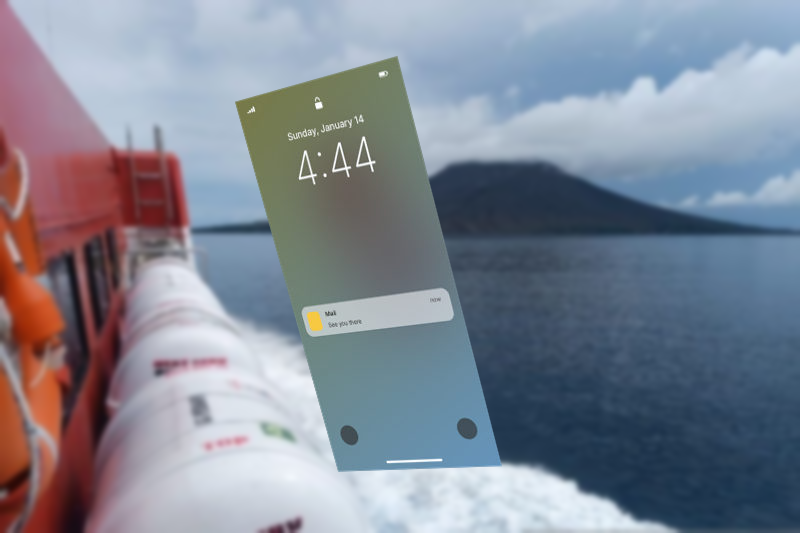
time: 4:44
